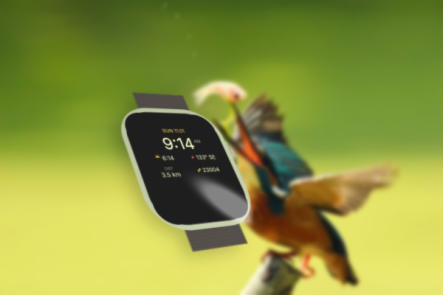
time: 9:14
